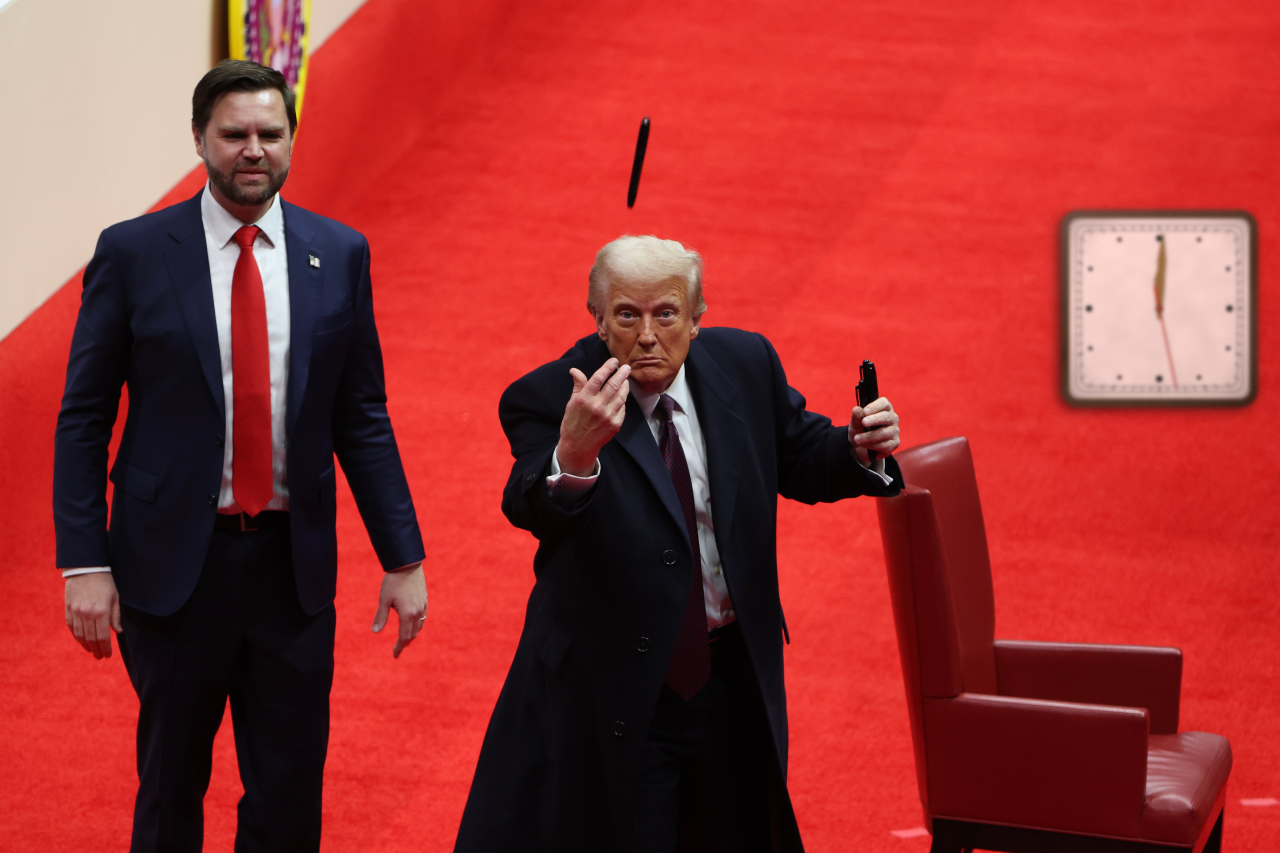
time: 12:00:28
